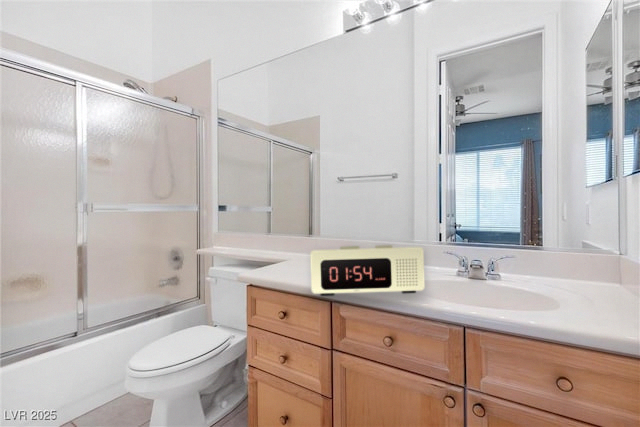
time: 1:54
